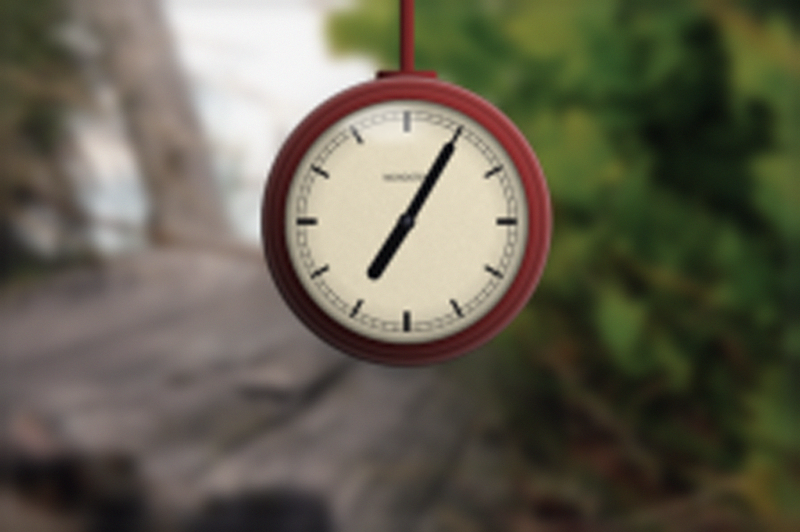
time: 7:05
